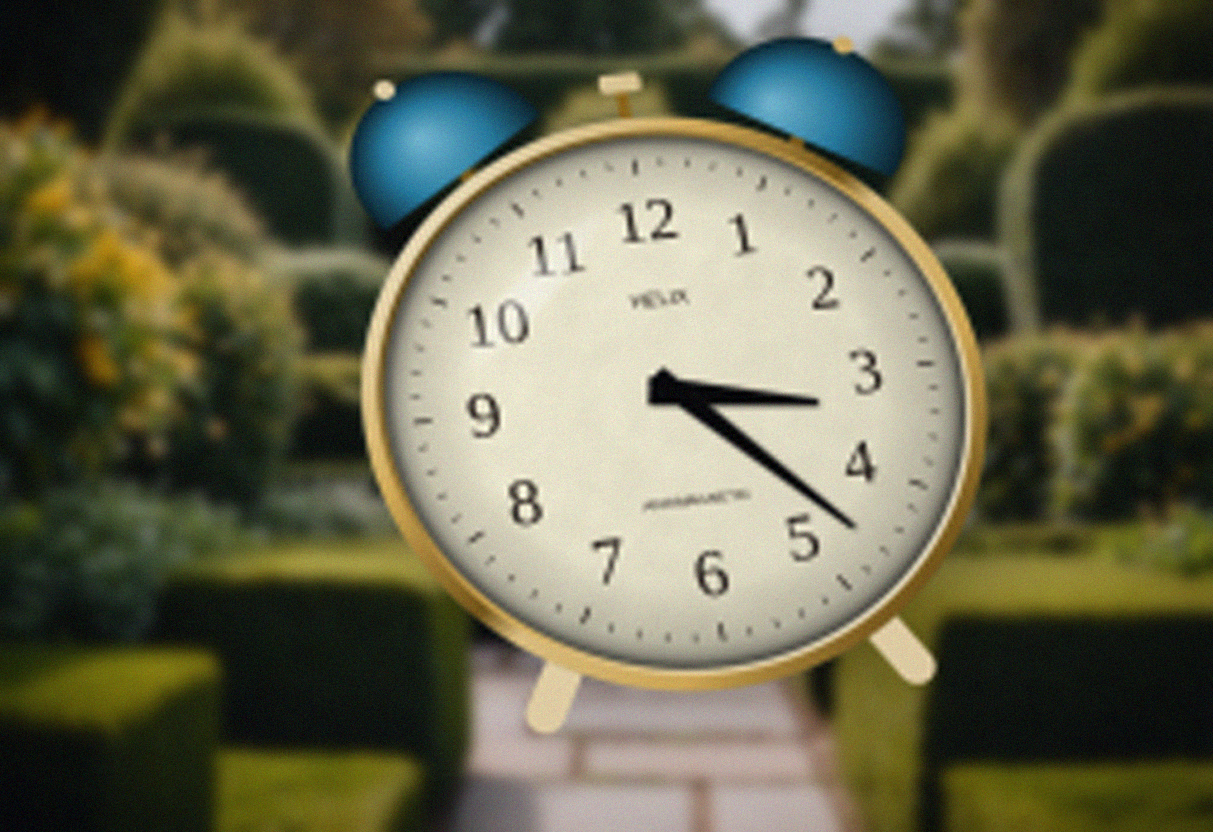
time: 3:23
